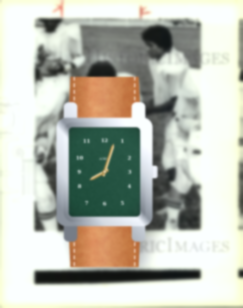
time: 8:03
